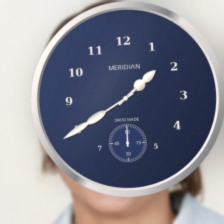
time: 1:40
